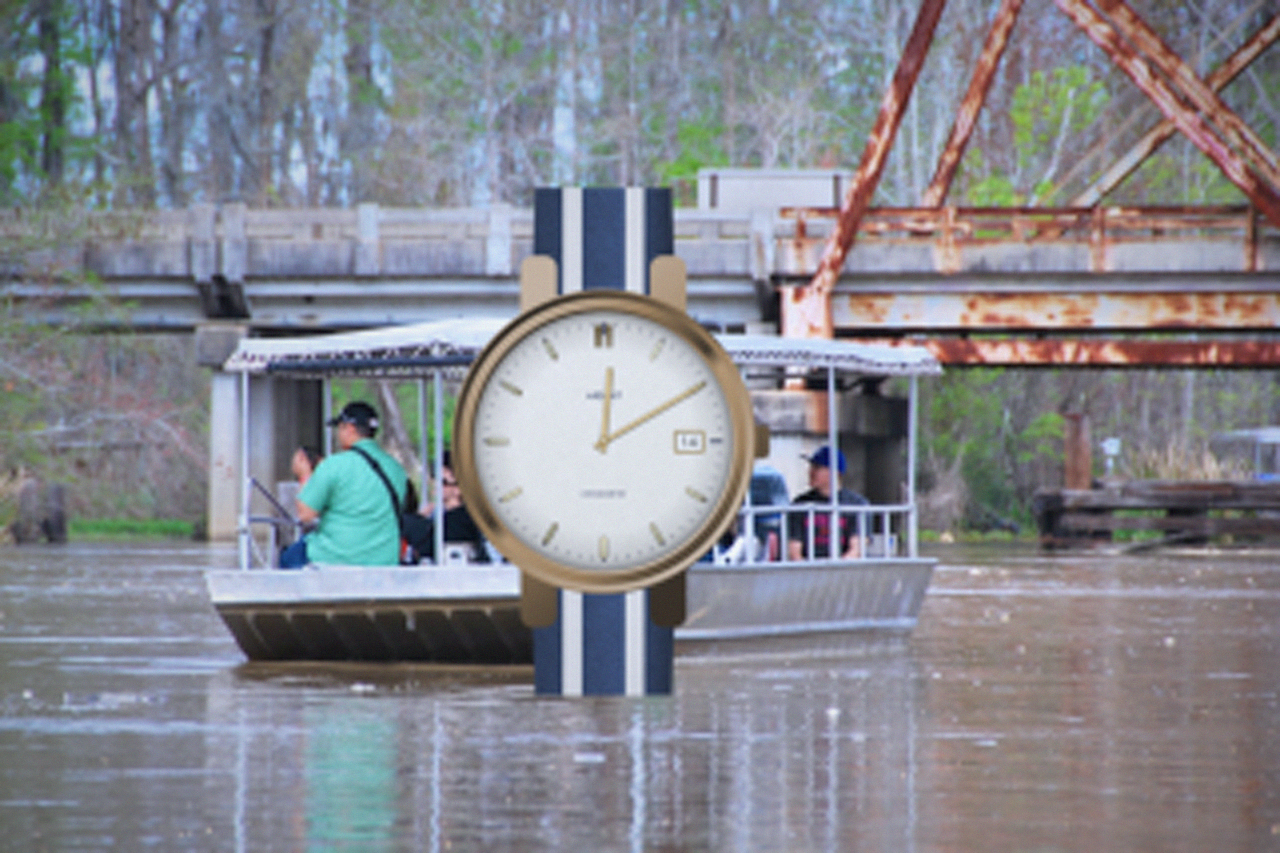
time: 12:10
